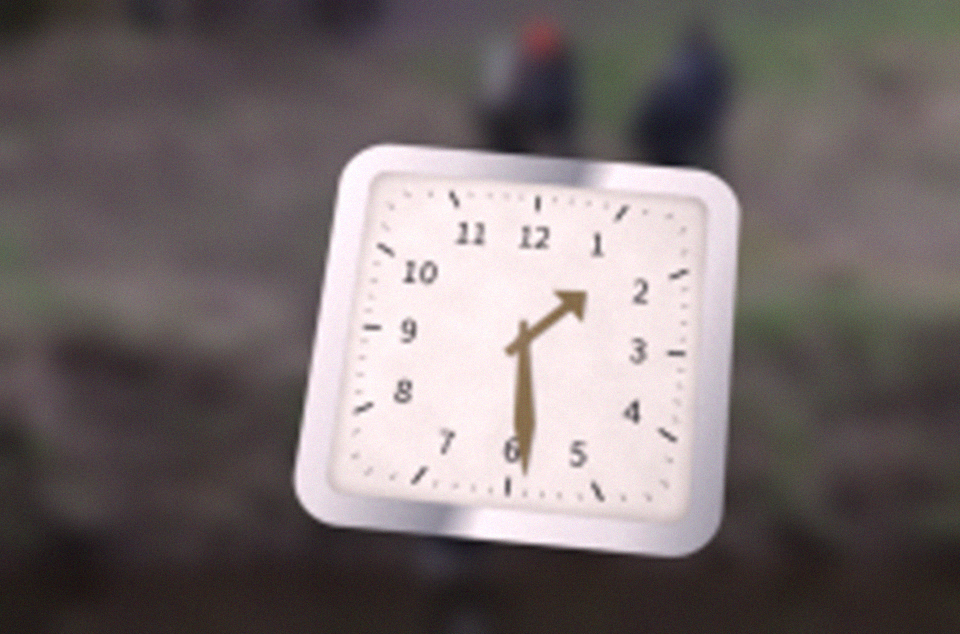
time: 1:29
